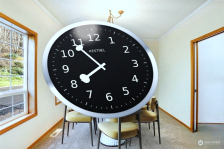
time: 7:54
